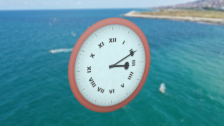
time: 3:11
